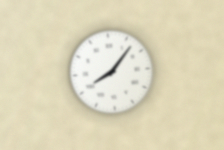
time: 8:07
